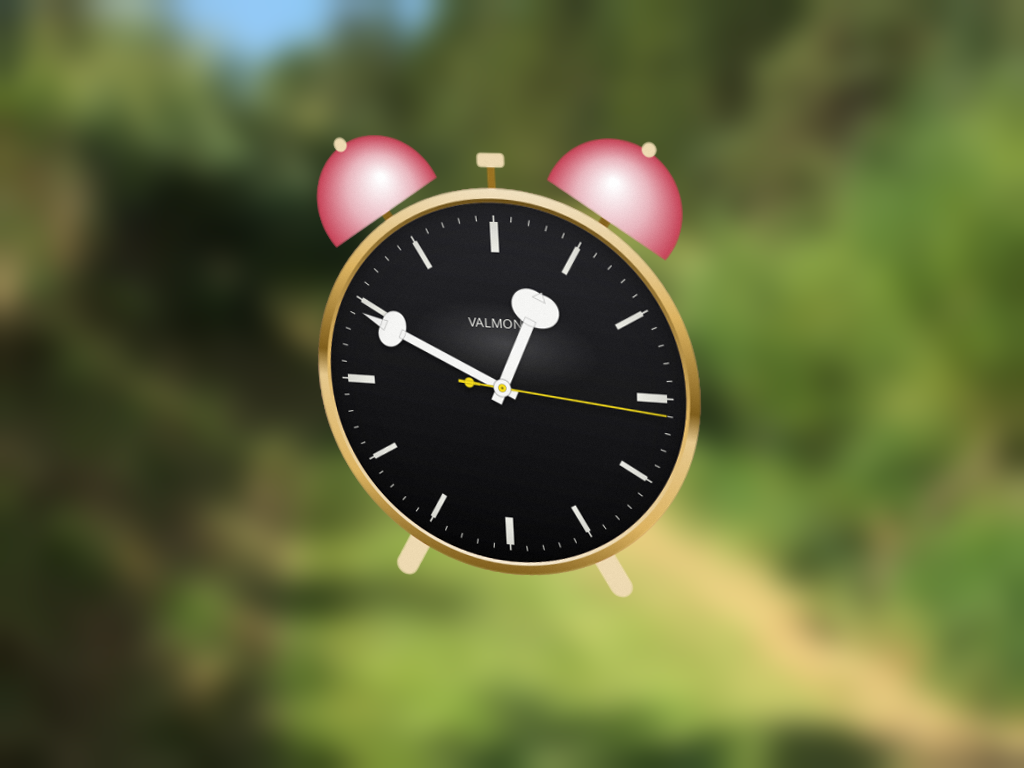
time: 12:49:16
